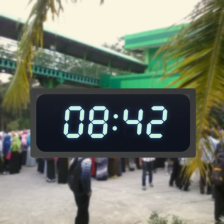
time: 8:42
